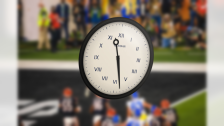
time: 11:28
